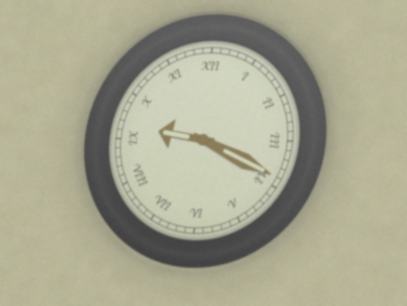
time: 9:19
